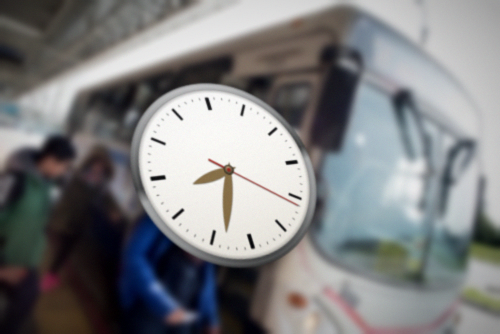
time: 8:33:21
